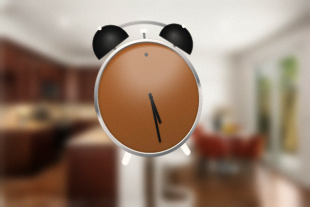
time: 5:29
